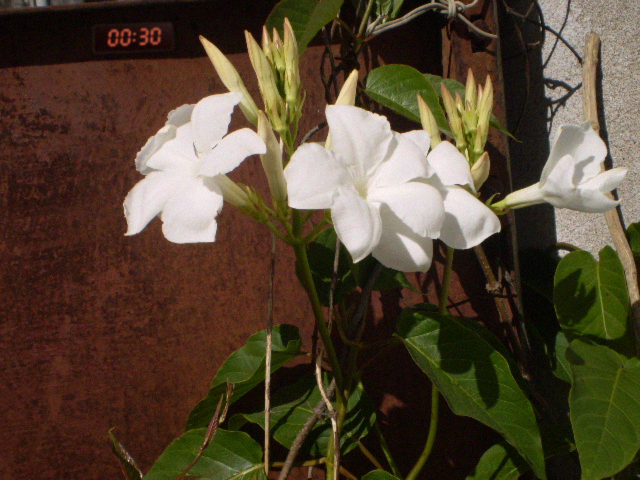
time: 0:30
